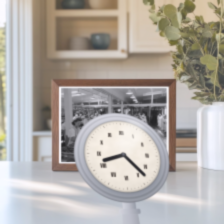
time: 8:23
